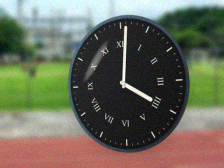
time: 4:01
